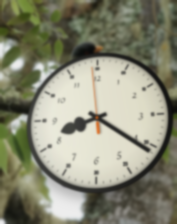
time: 8:20:59
